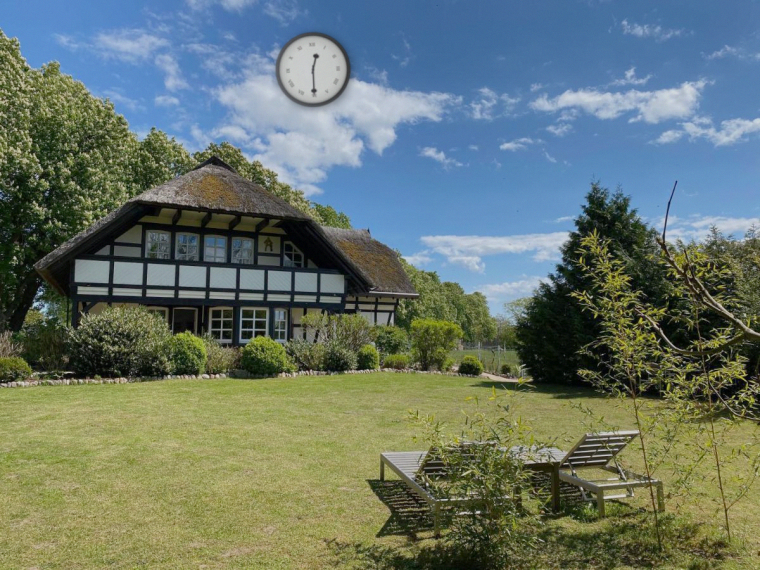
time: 12:30
